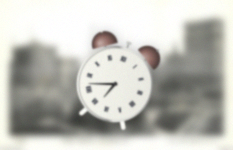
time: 6:42
